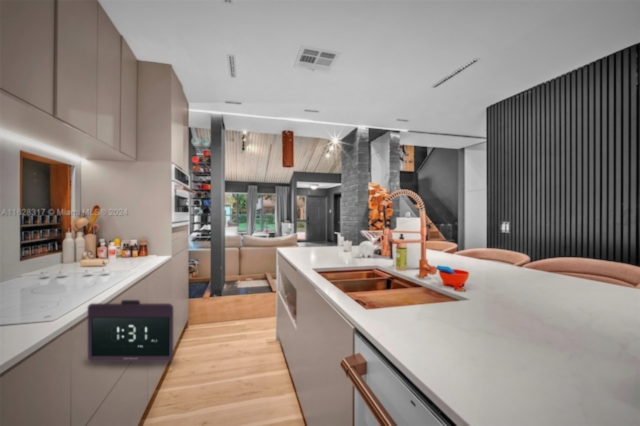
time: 1:31
